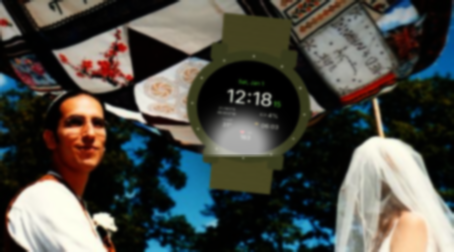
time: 12:18
